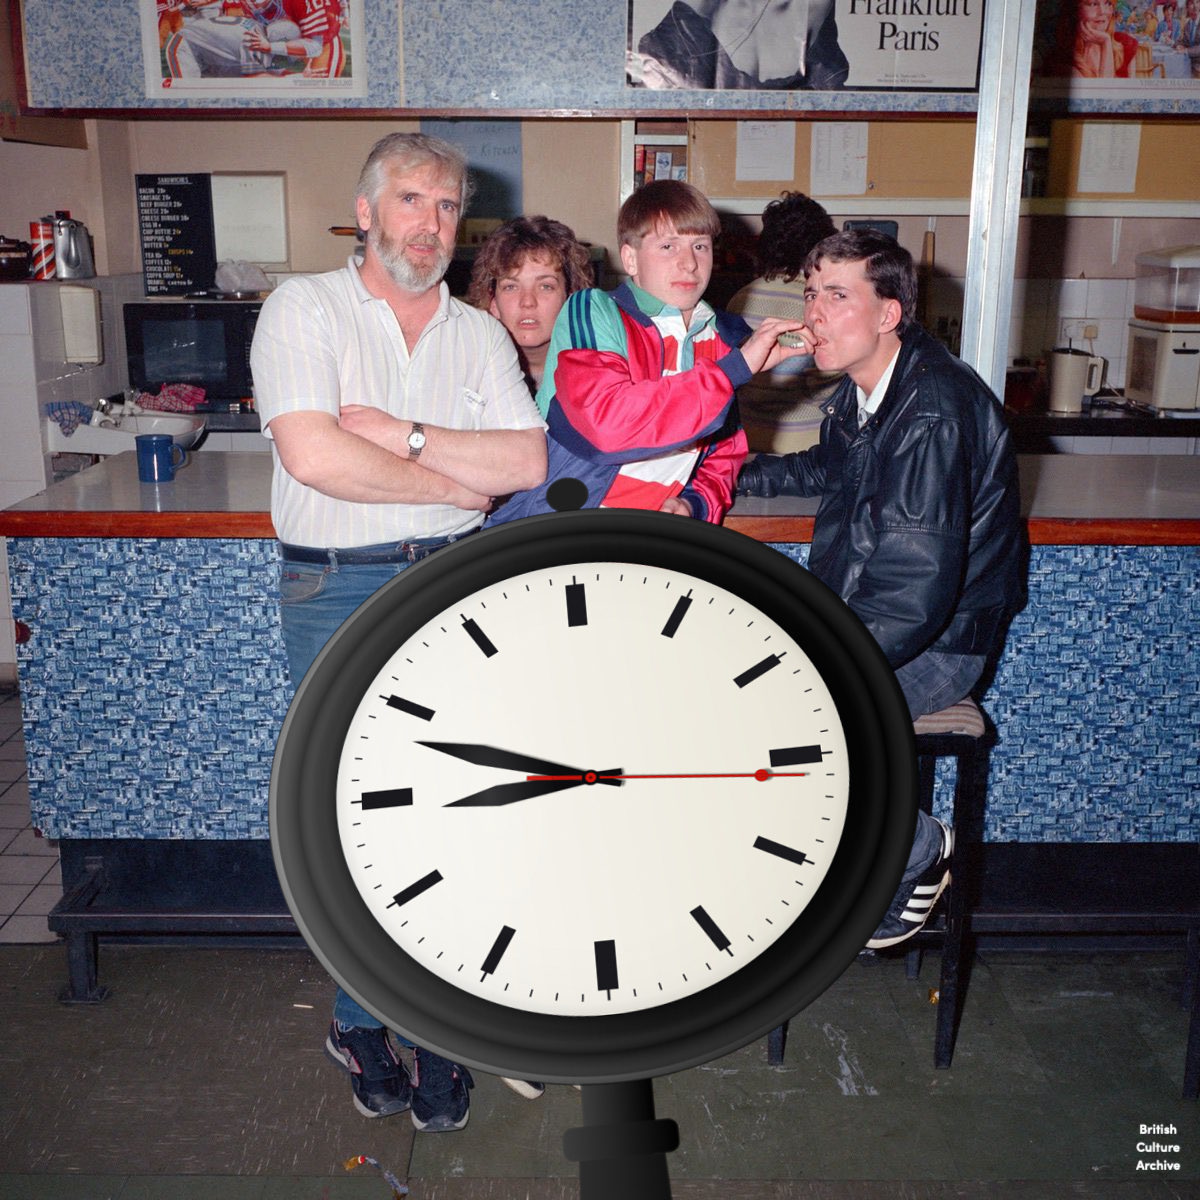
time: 8:48:16
